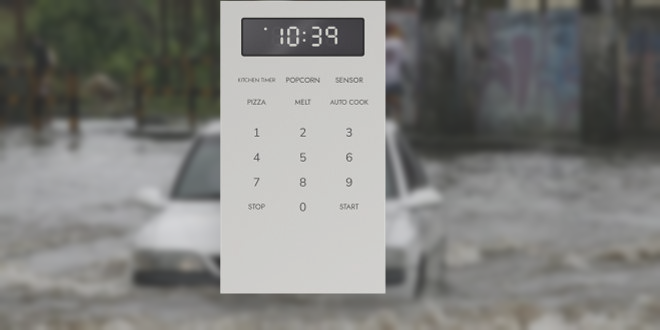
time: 10:39
